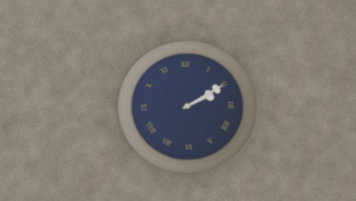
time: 2:10
